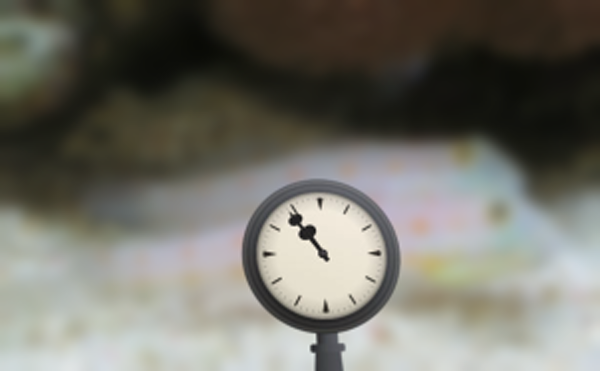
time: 10:54
